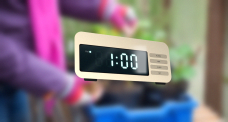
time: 1:00
